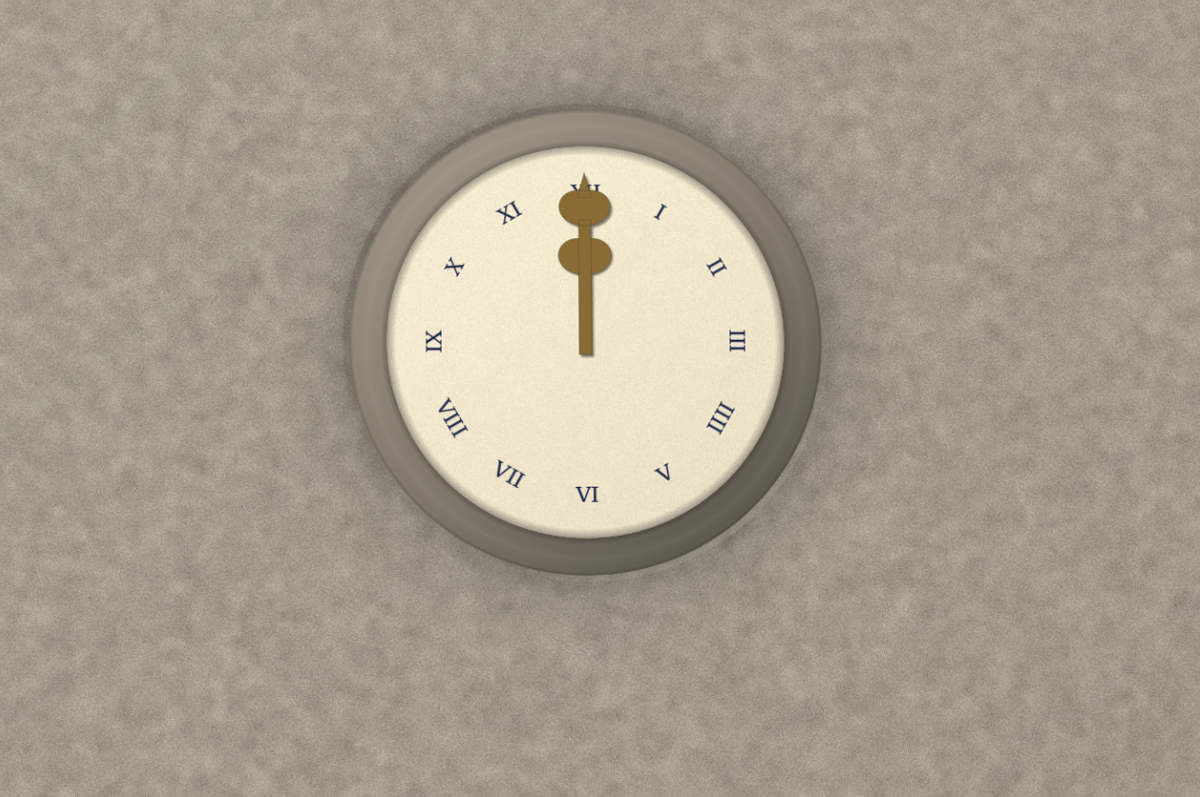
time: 12:00
